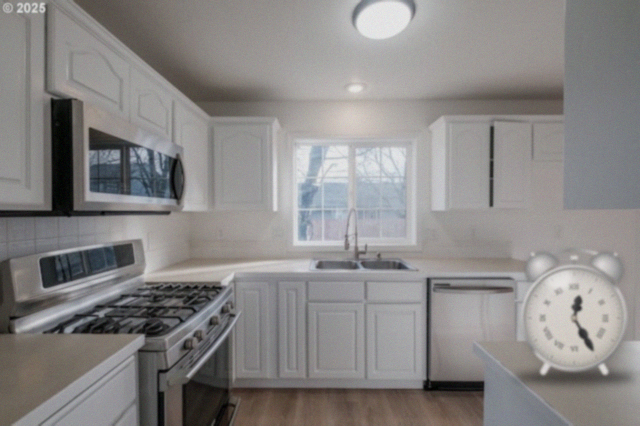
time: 12:25
